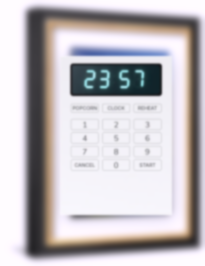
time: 23:57
